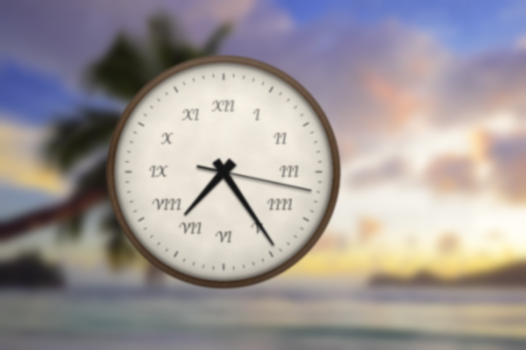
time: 7:24:17
